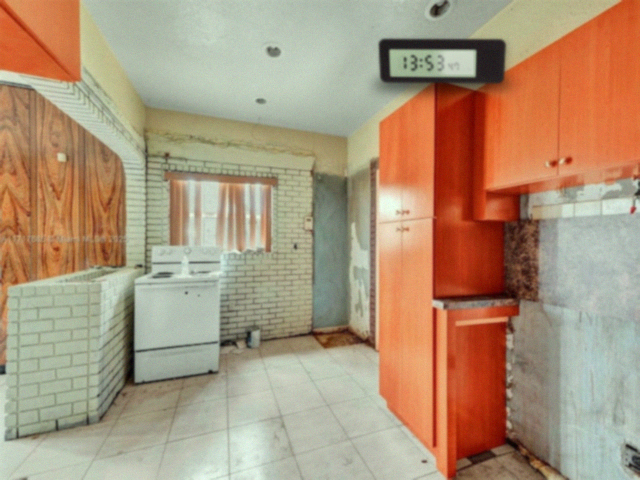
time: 13:53
